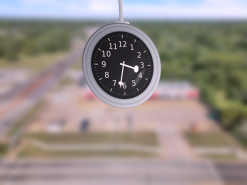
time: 3:32
